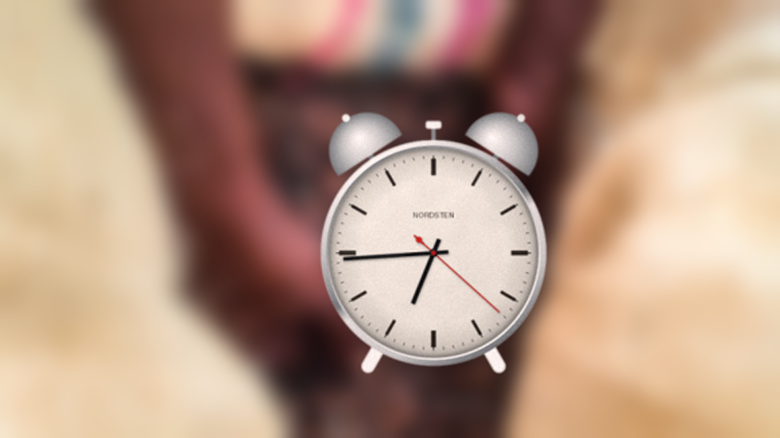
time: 6:44:22
